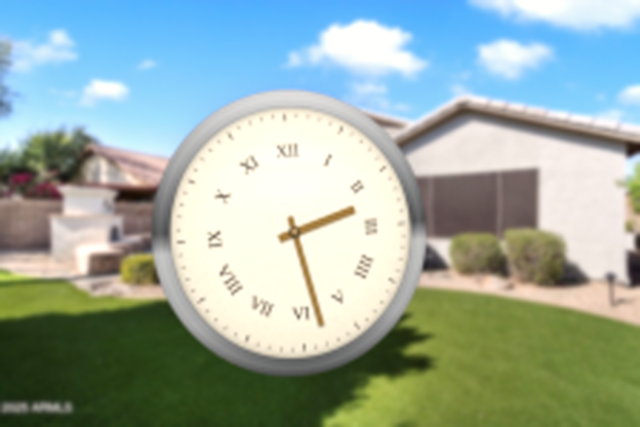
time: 2:28
